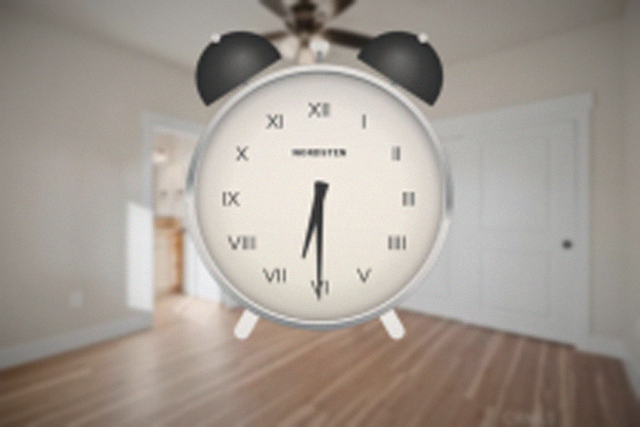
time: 6:30
